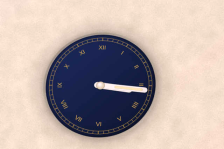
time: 3:16
